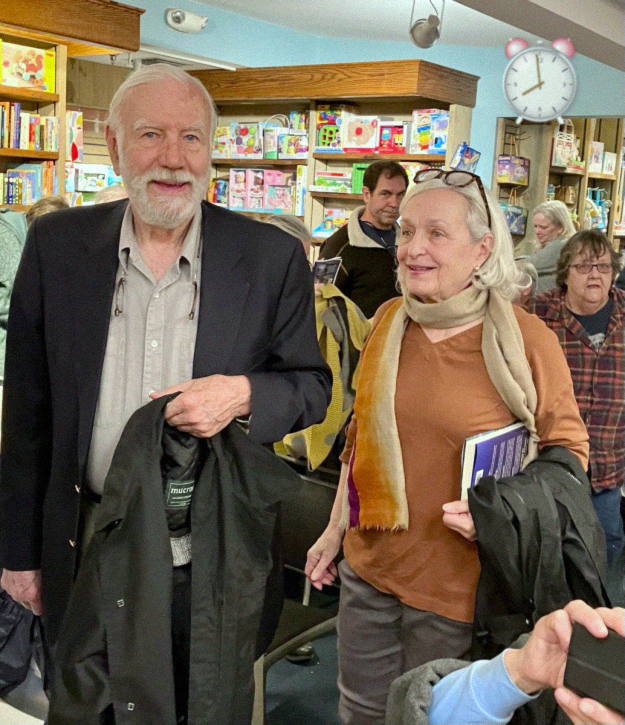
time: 7:59
